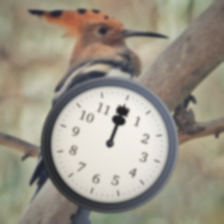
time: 12:00
